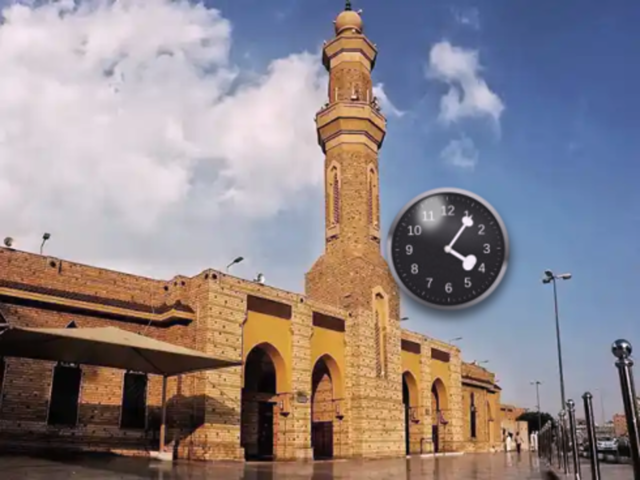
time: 4:06
